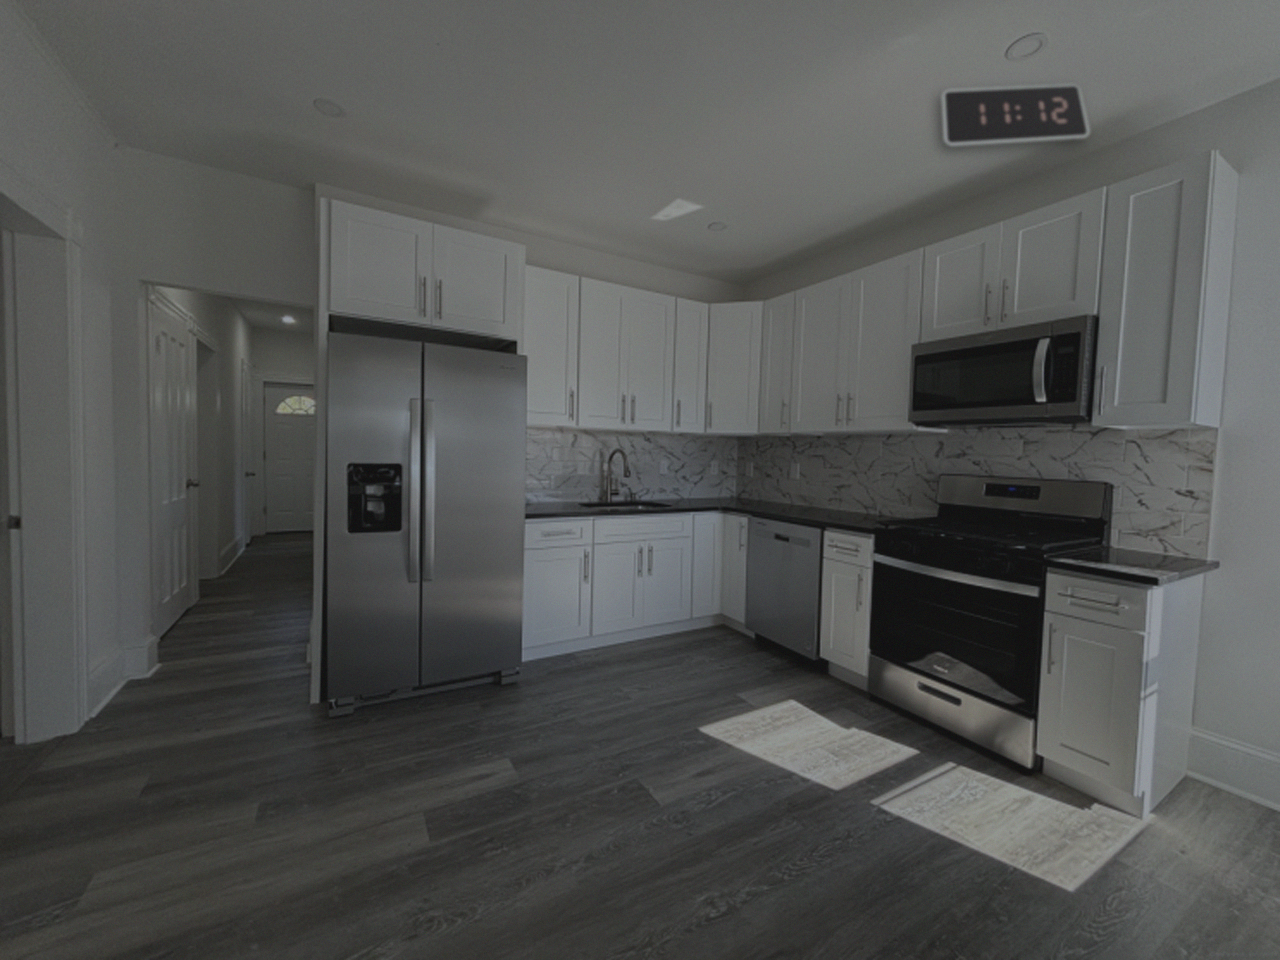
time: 11:12
